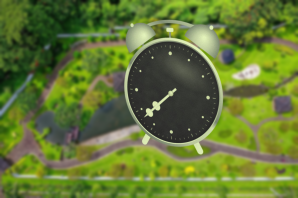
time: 7:38
